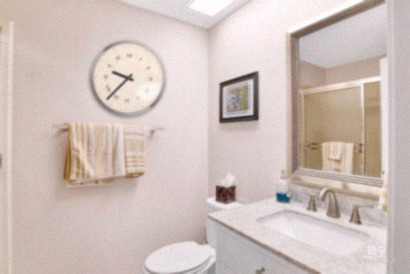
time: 9:37
